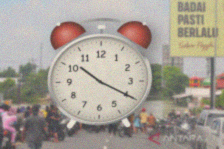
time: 10:20
